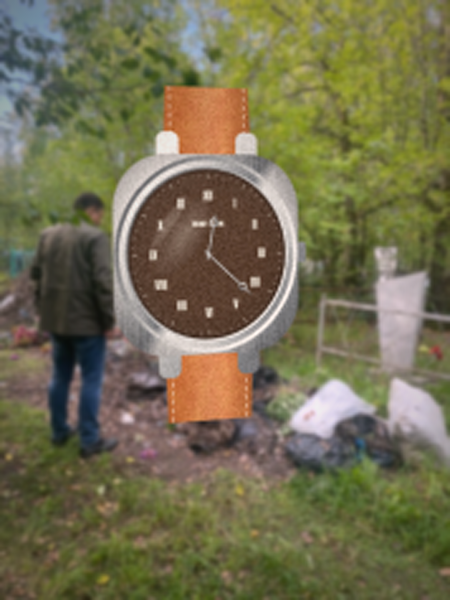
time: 12:22
